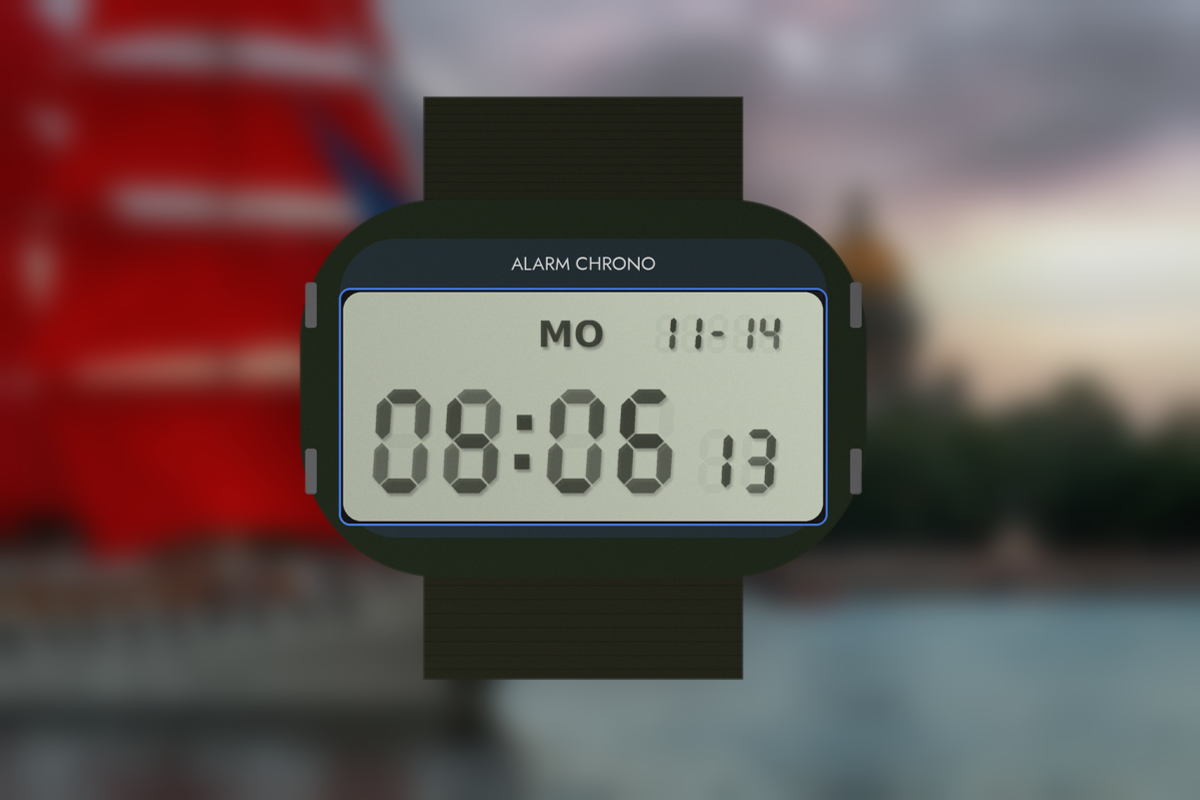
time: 8:06:13
